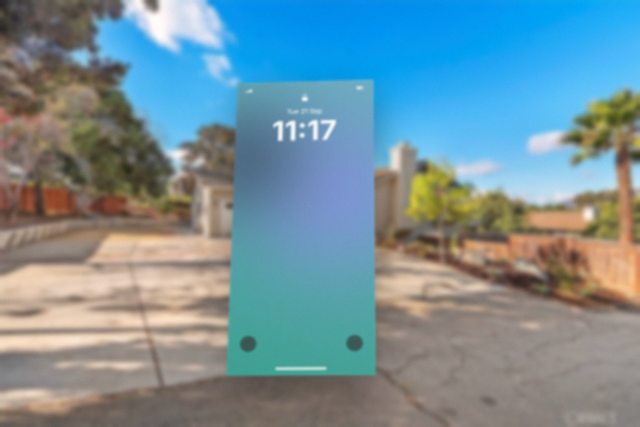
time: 11:17
